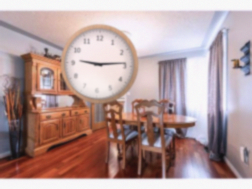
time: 9:14
